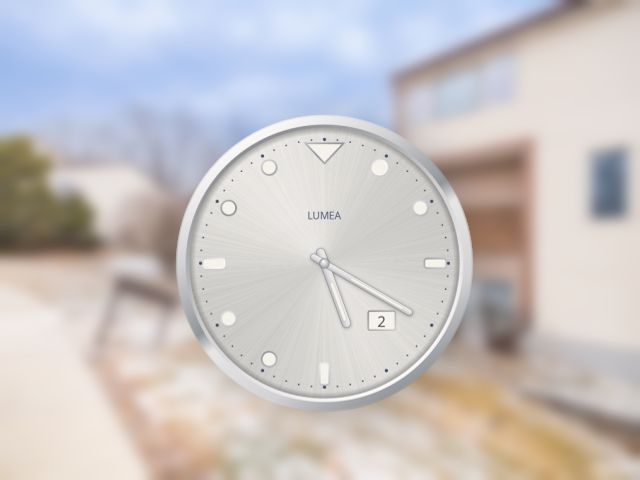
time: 5:20
